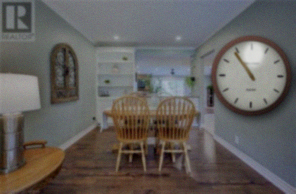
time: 10:54
